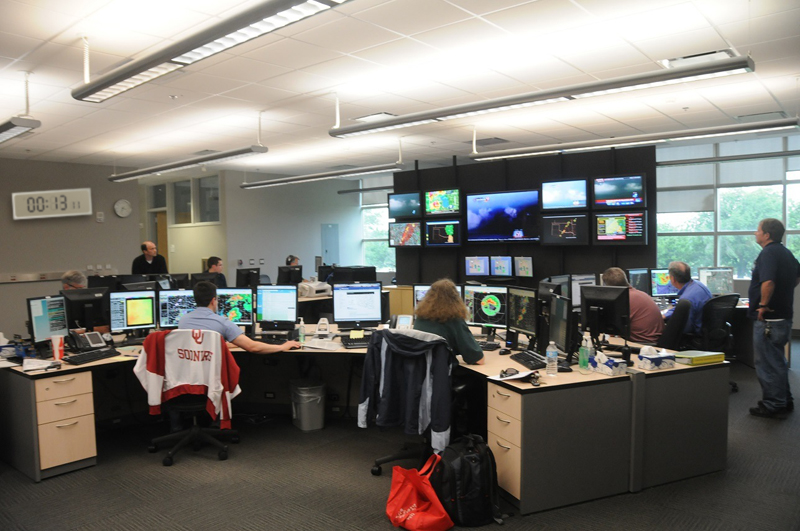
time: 0:13
